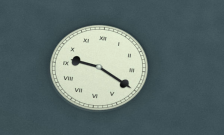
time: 9:20
